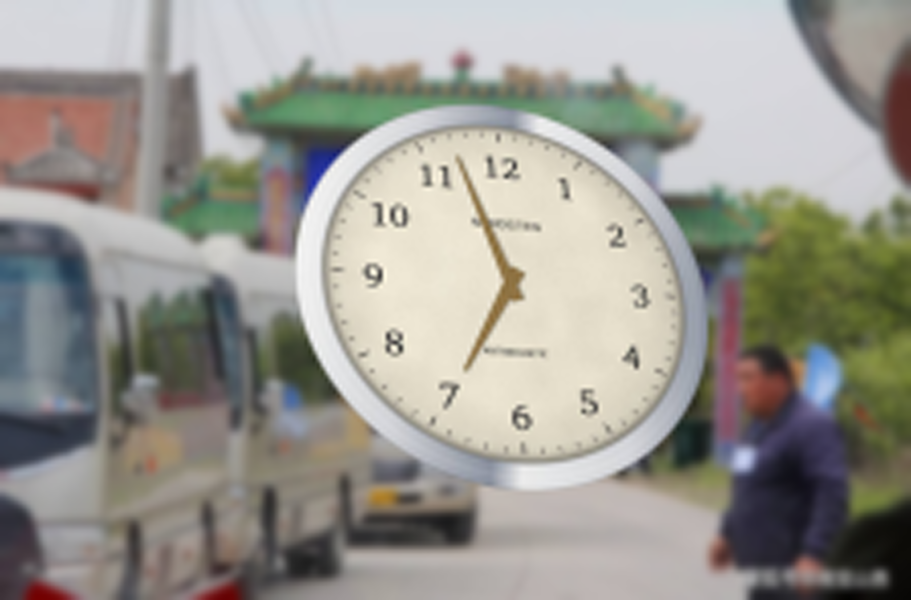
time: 6:57
